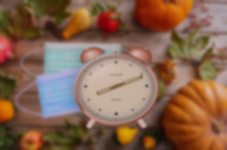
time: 8:11
